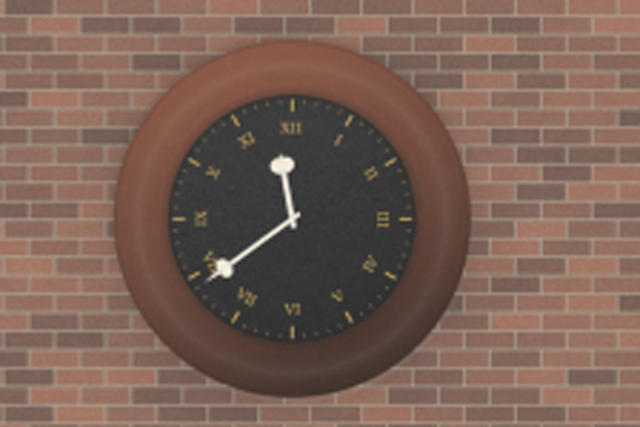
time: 11:39
